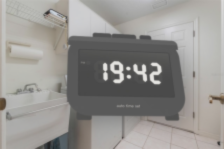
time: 19:42
